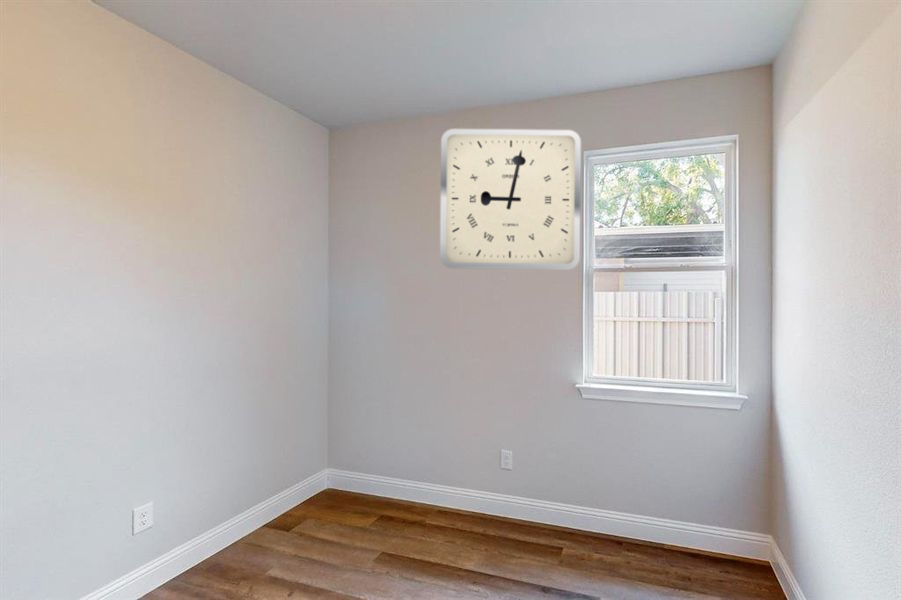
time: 9:02
